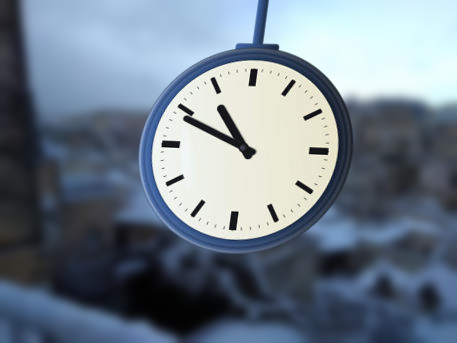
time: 10:49
